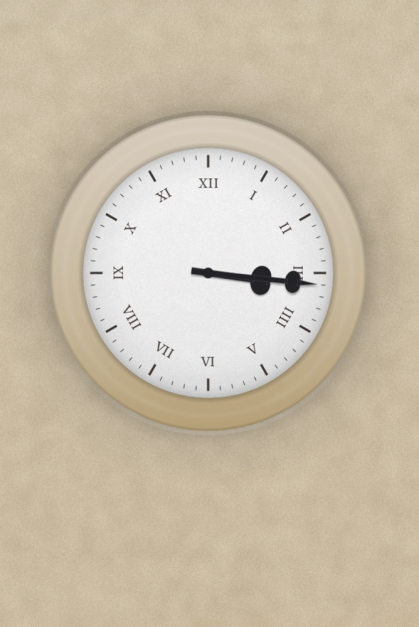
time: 3:16
